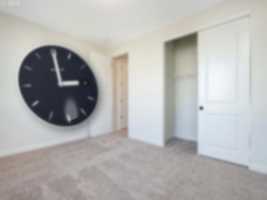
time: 3:00
